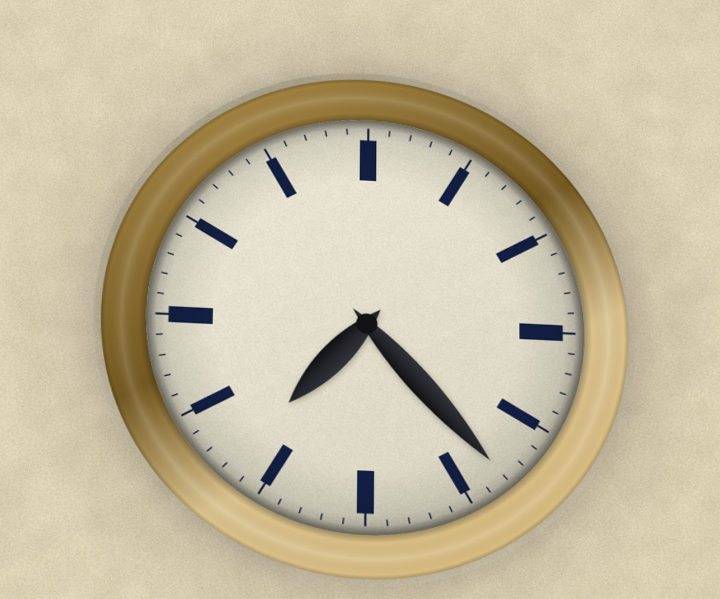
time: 7:23
